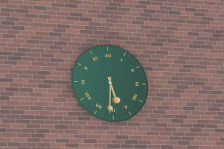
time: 5:31
